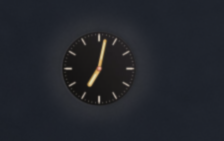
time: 7:02
